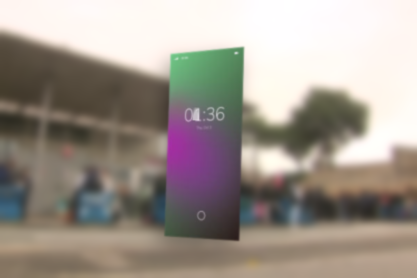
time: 1:36
